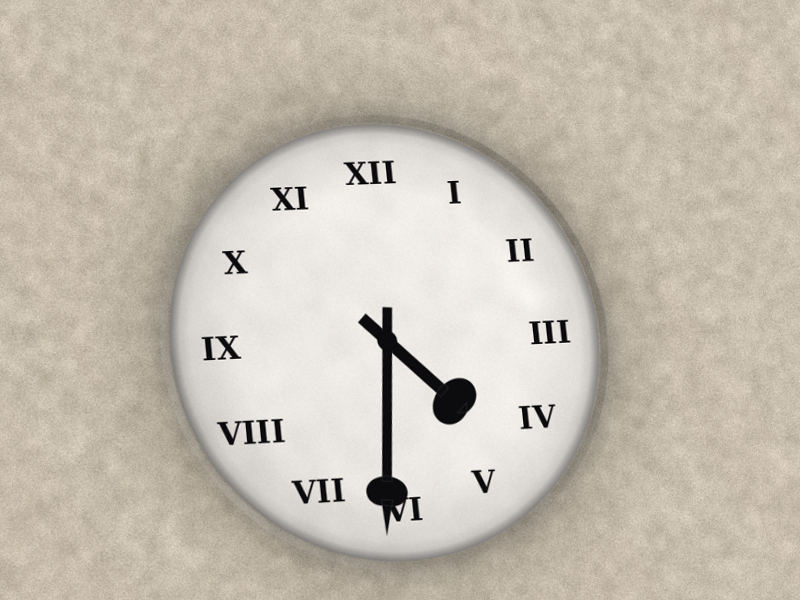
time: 4:31
